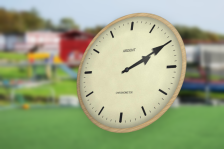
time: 2:10
